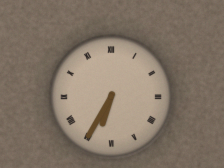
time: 6:35
